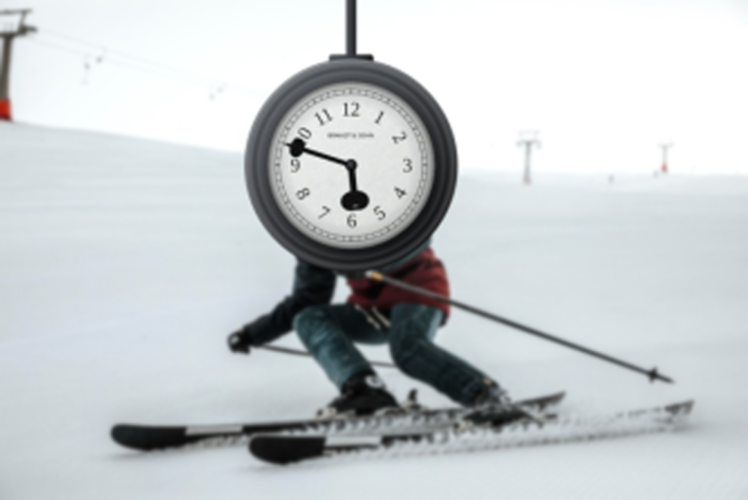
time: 5:48
